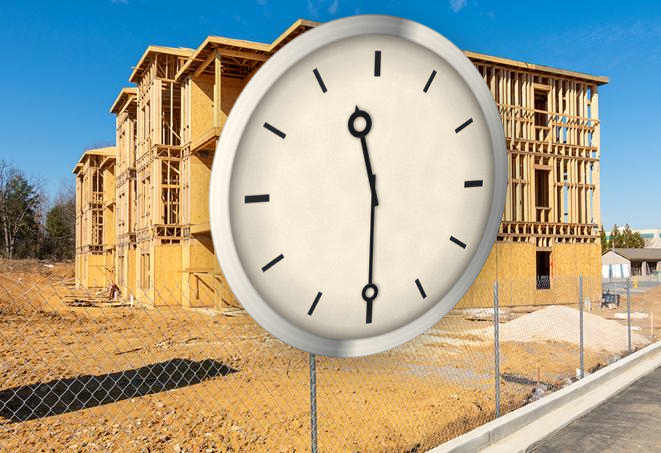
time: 11:30
